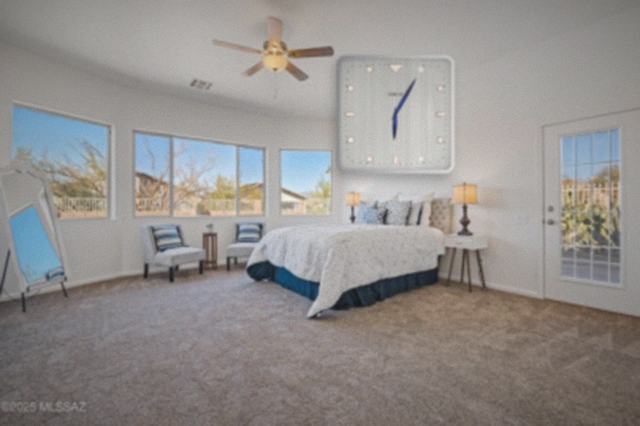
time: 6:05
